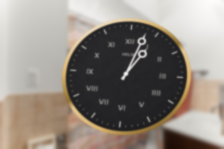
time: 1:03
